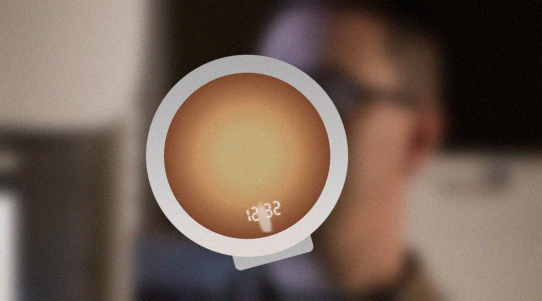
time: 12:32
